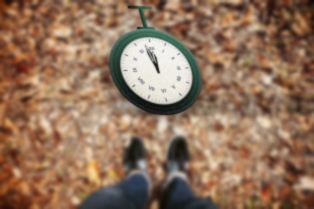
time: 11:58
